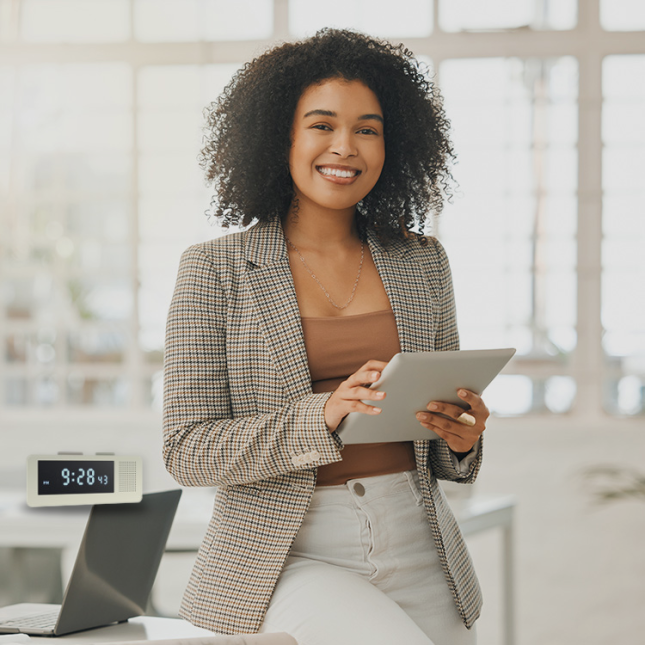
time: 9:28:43
